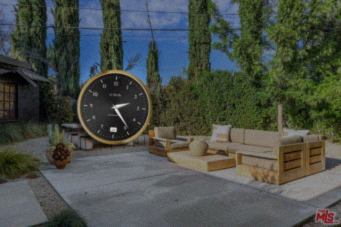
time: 2:24
